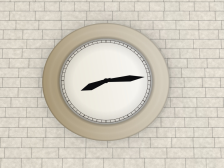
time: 8:14
